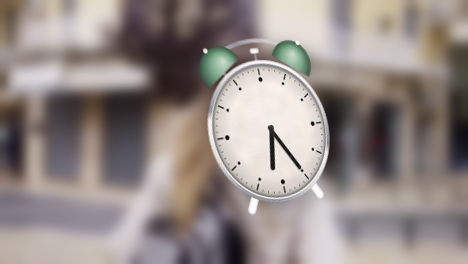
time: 6:25
